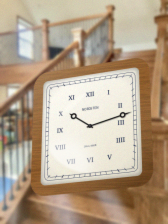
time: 10:13
